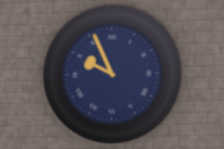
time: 9:56
